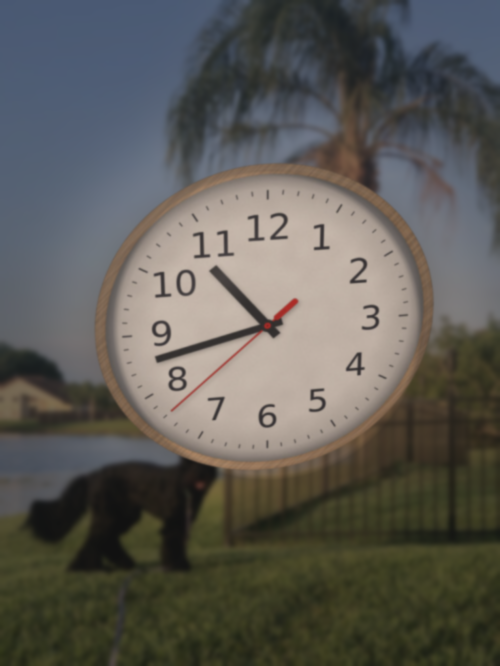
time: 10:42:38
